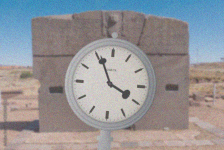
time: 3:56
